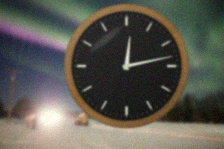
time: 12:13
